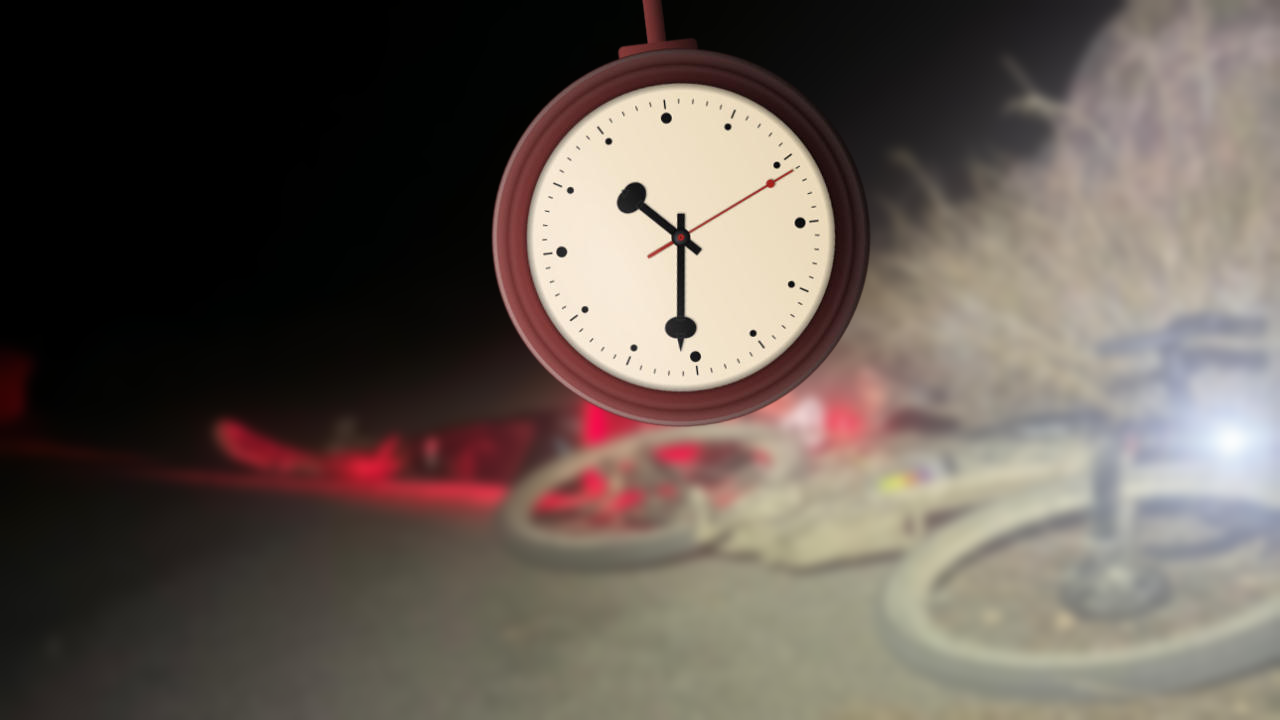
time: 10:31:11
